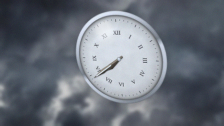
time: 7:39
